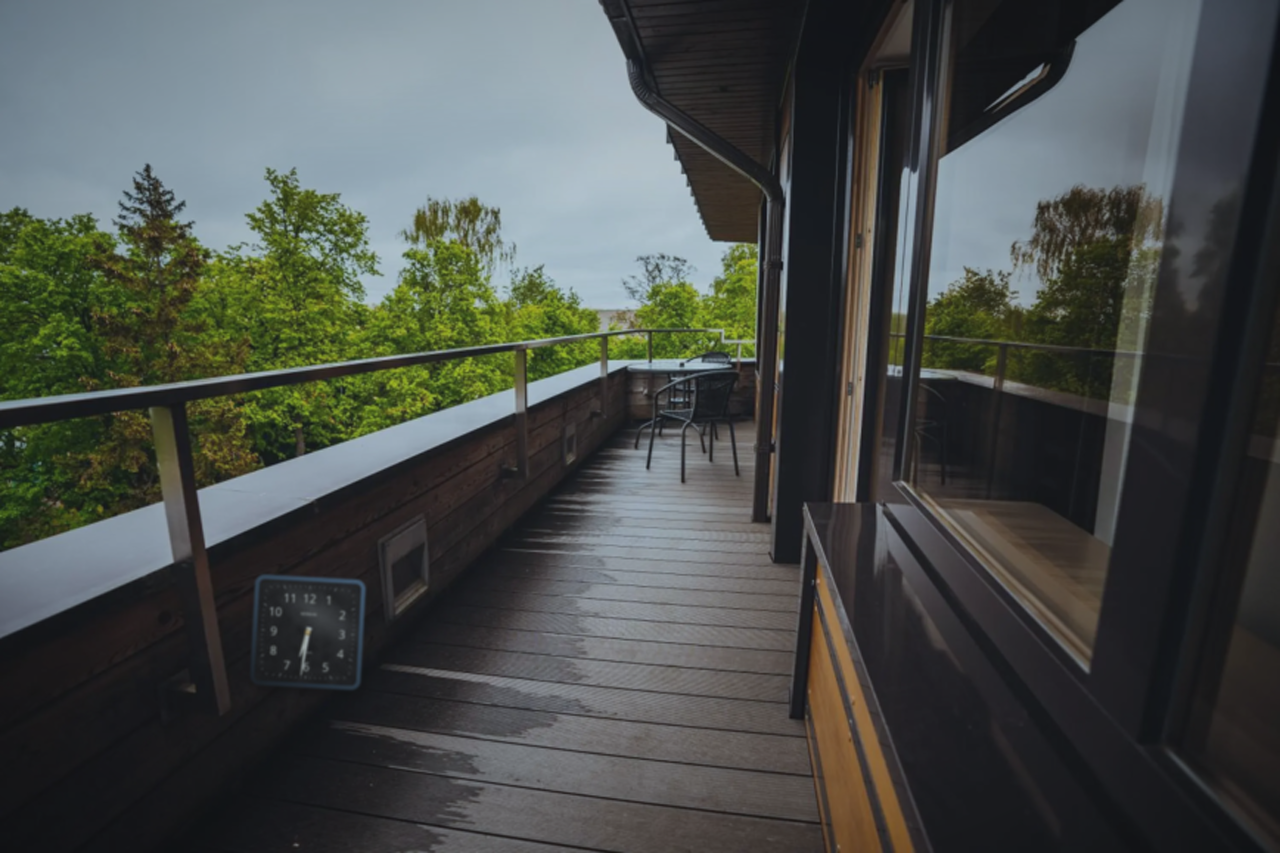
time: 6:31
